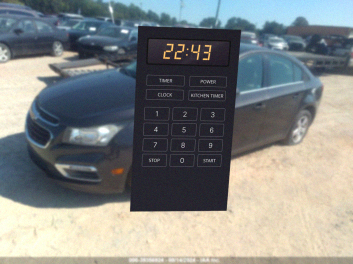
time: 22:43
